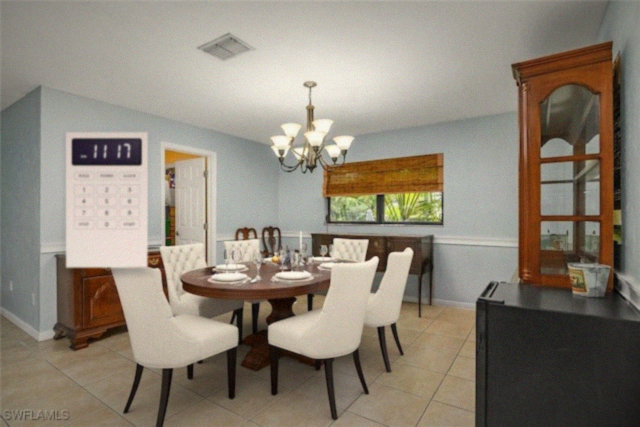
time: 11:17
